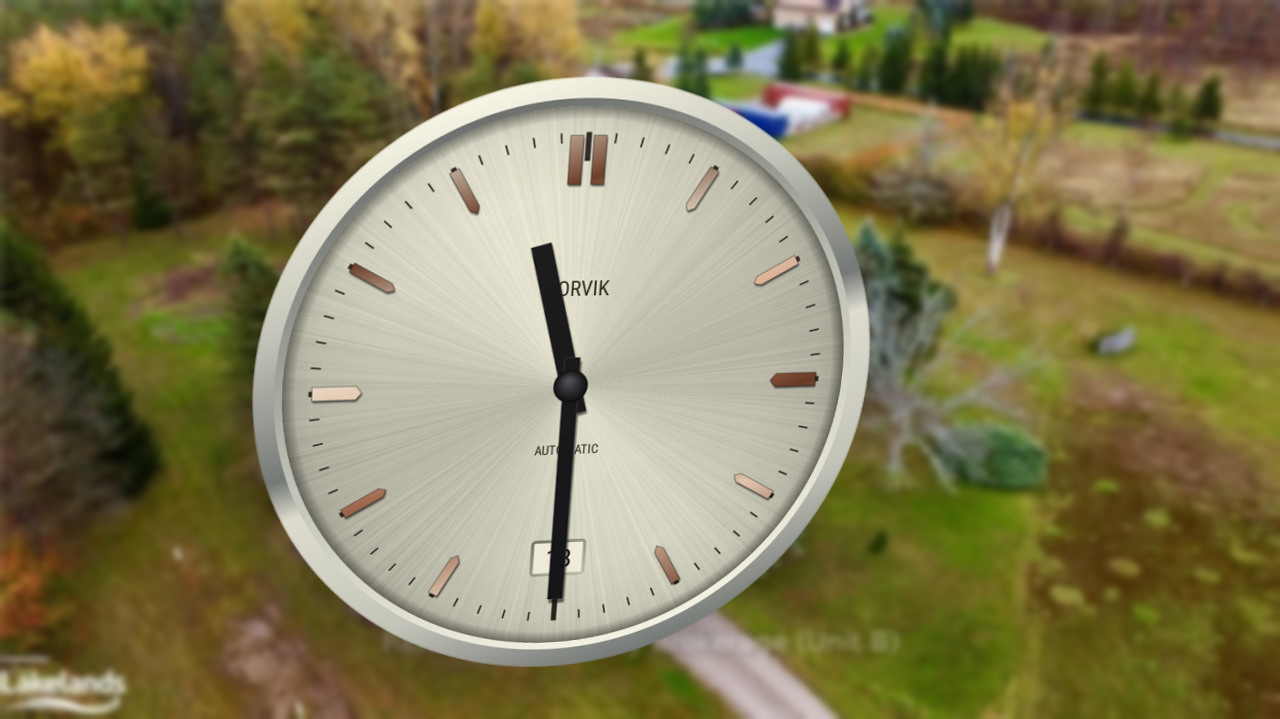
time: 11:30
